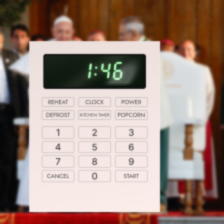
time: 1:46
